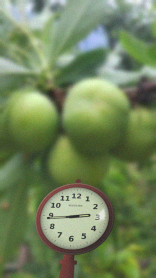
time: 2:44
